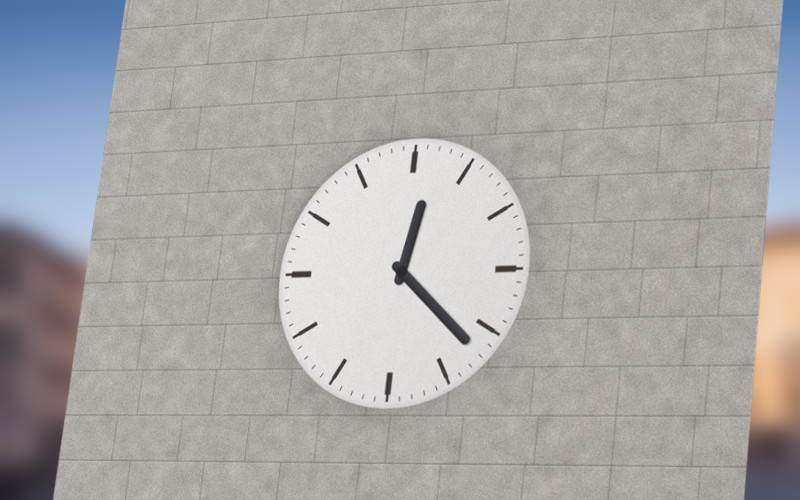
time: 12:22
